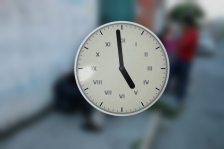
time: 4:59
